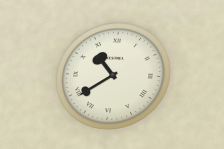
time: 10:39
